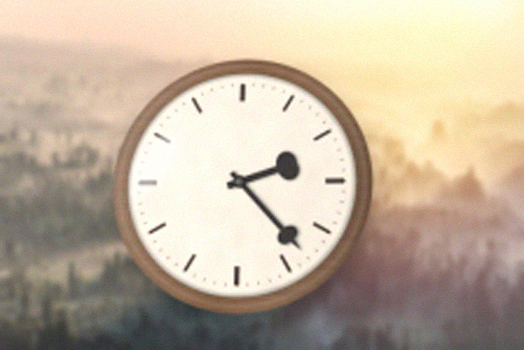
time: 2:23
